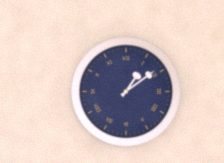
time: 1:09
